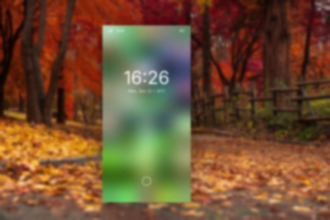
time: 16:26
